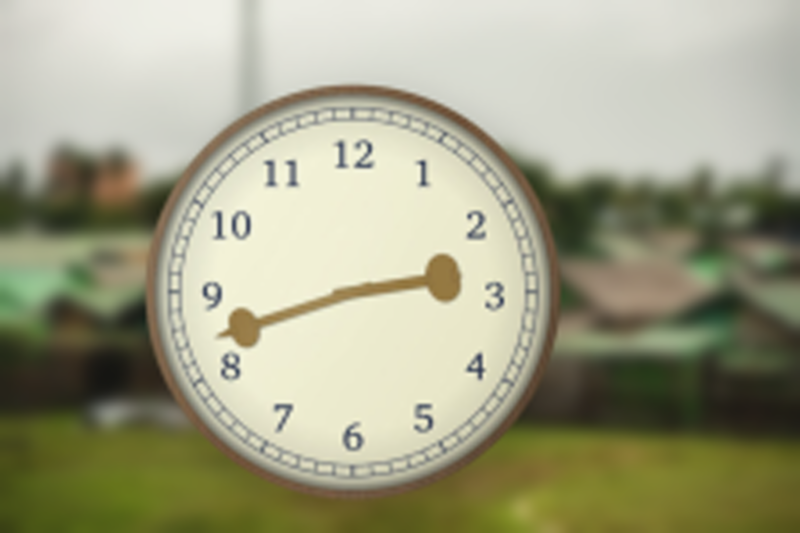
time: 2:42
